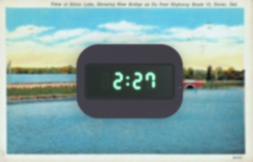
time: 2:27
